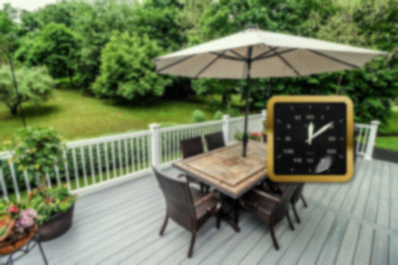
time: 12:09
